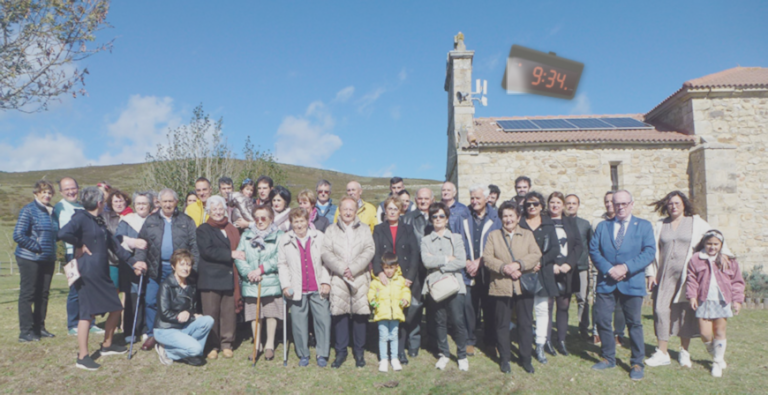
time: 9:34
